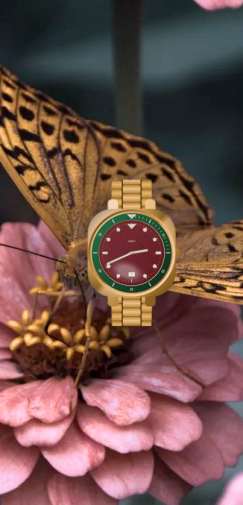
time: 2:41
